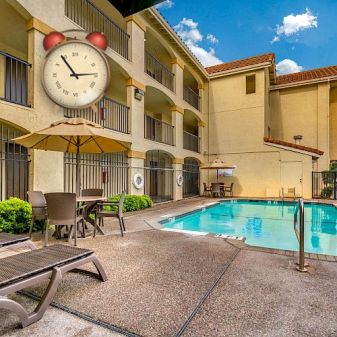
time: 2:54
